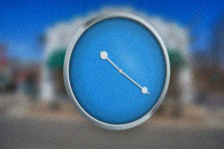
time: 10:21
